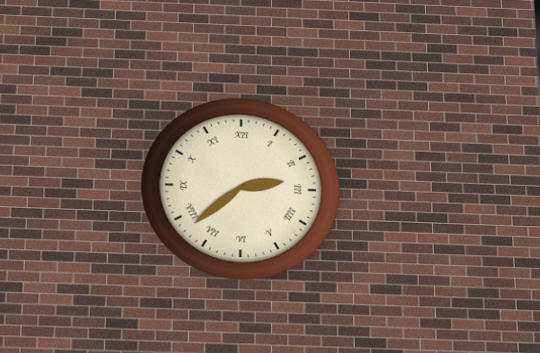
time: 2:38
